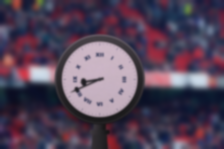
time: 8:41
